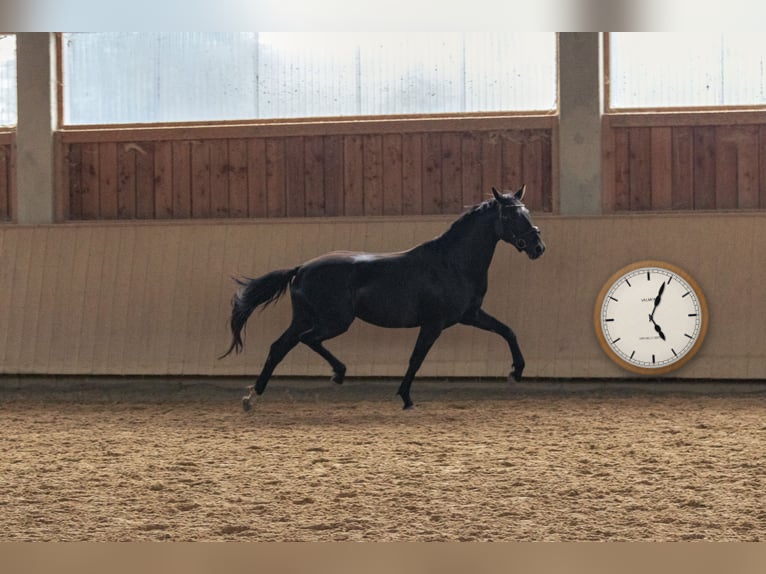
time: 5:04
